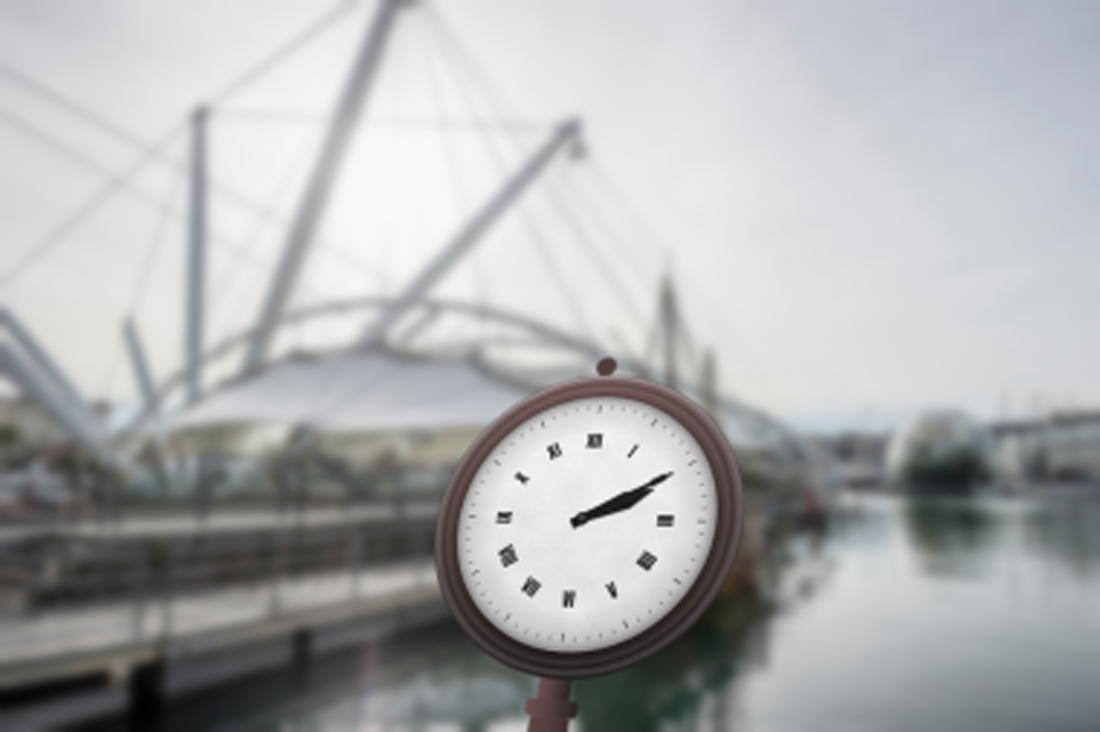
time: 2:10
